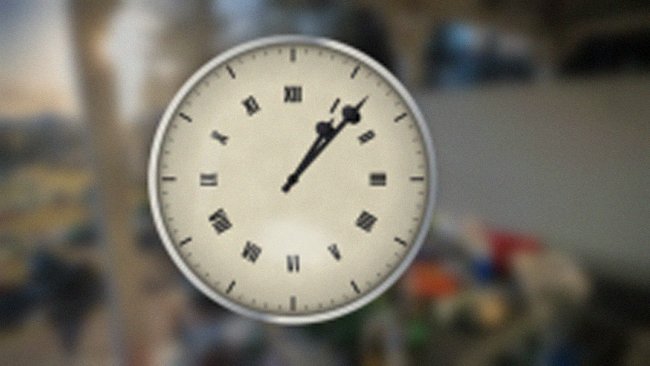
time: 1:07
